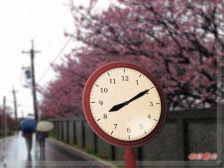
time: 8:10
